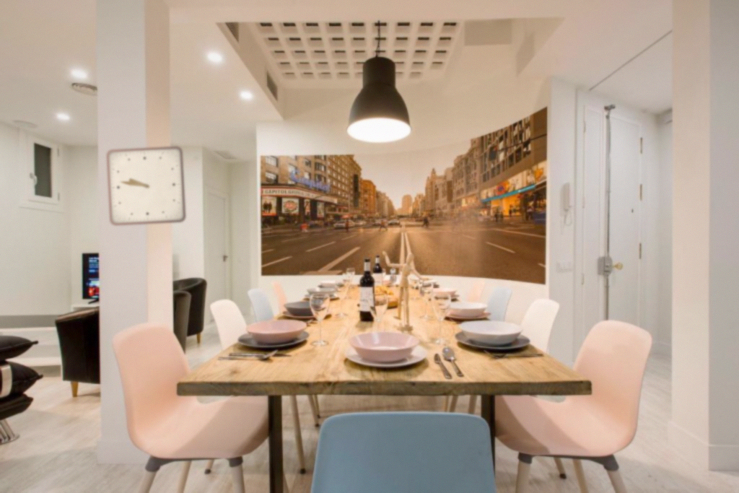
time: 9:47
